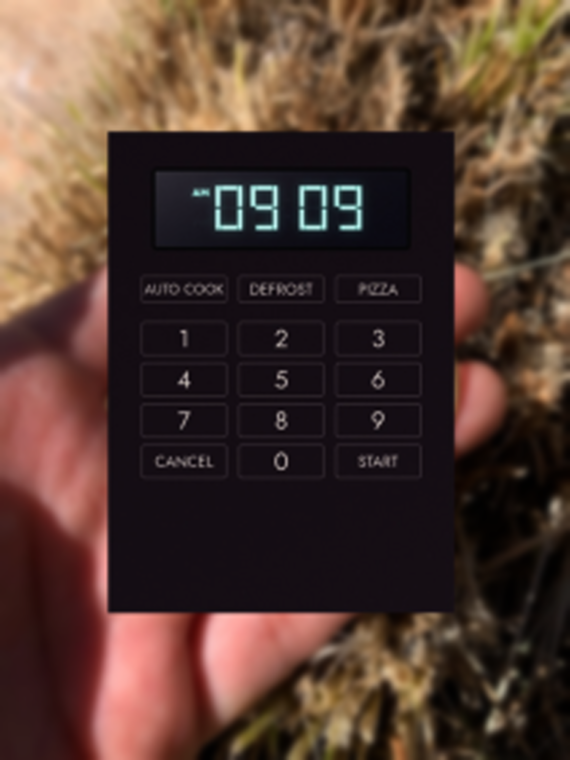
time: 9:09
